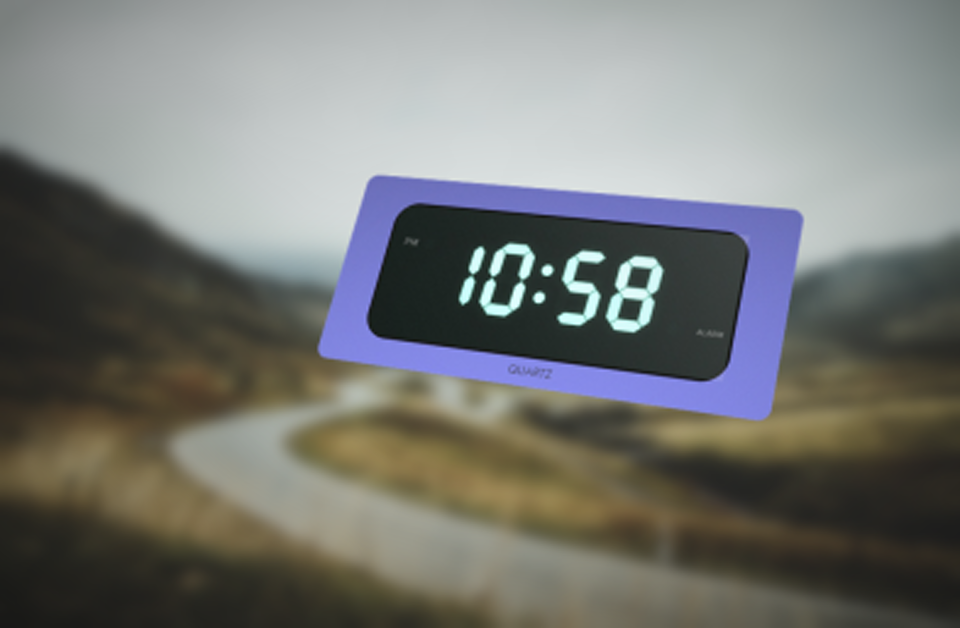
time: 10:58
